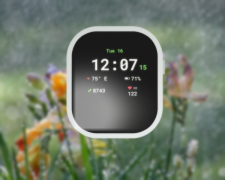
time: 12:07
